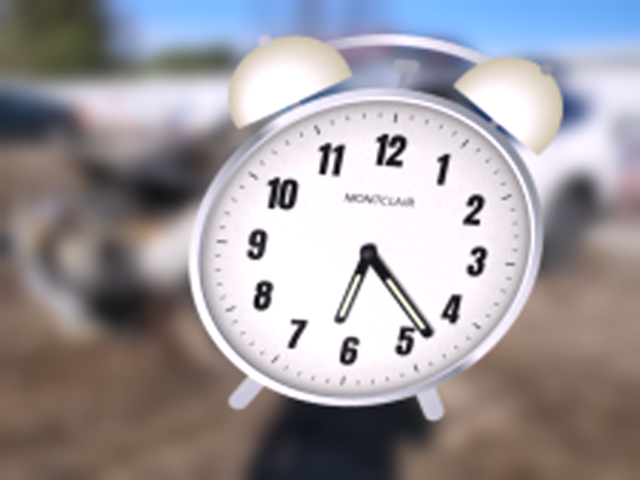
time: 6:23
